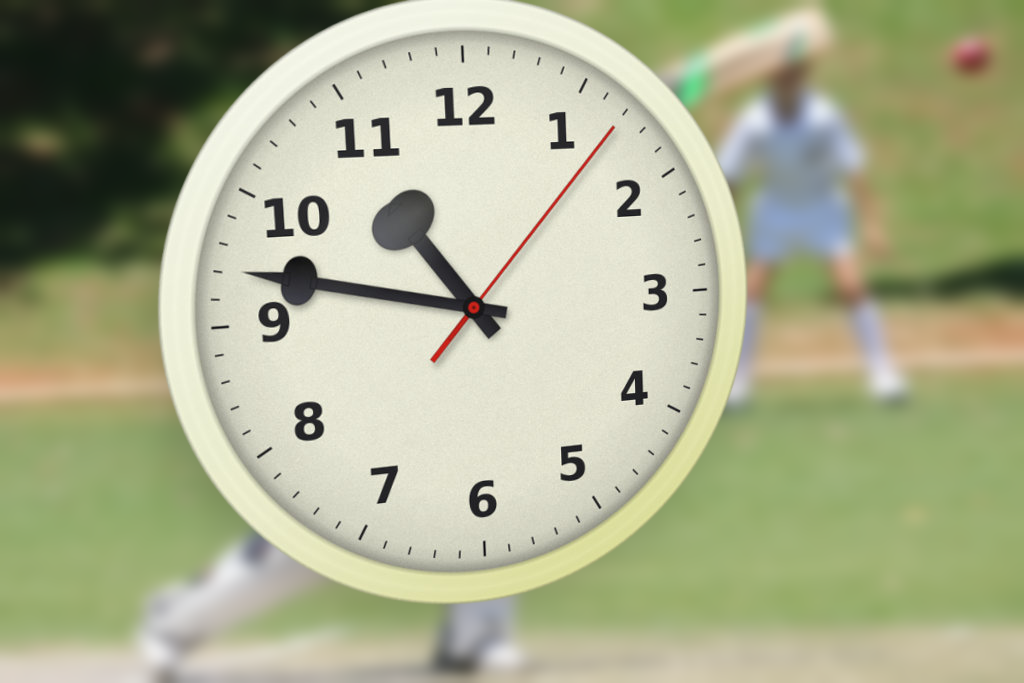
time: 10:47:07
